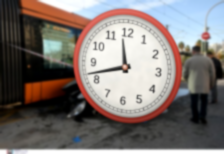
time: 11:42
